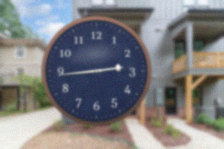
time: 2:44
